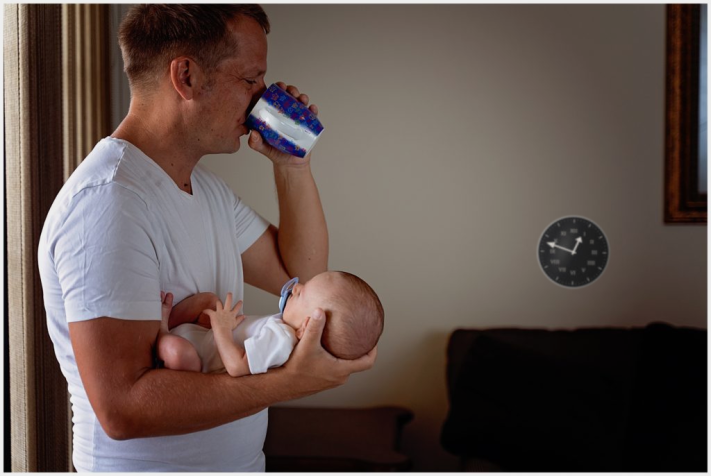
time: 12:48
